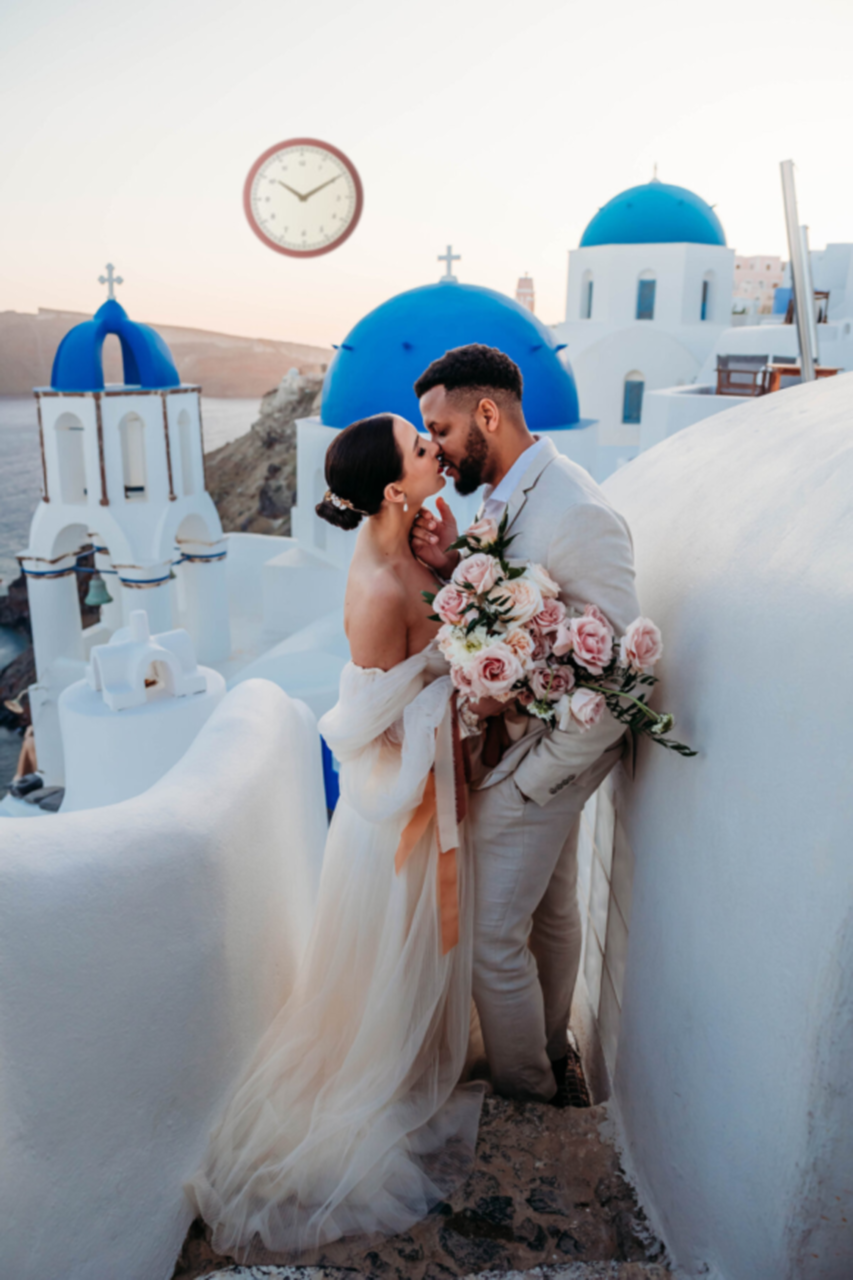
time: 10:10
